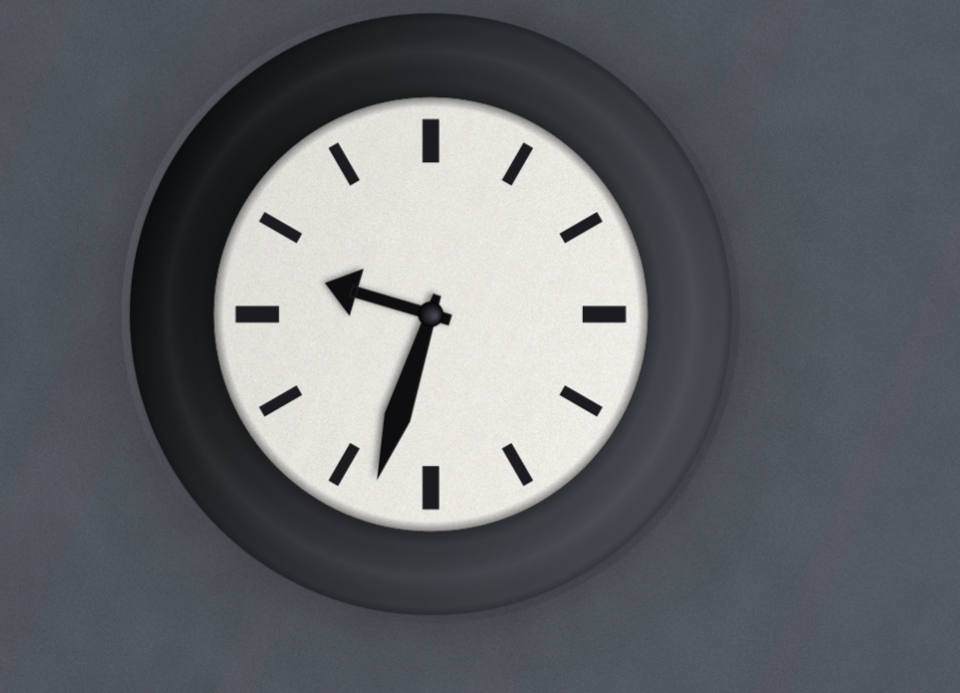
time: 9:33
